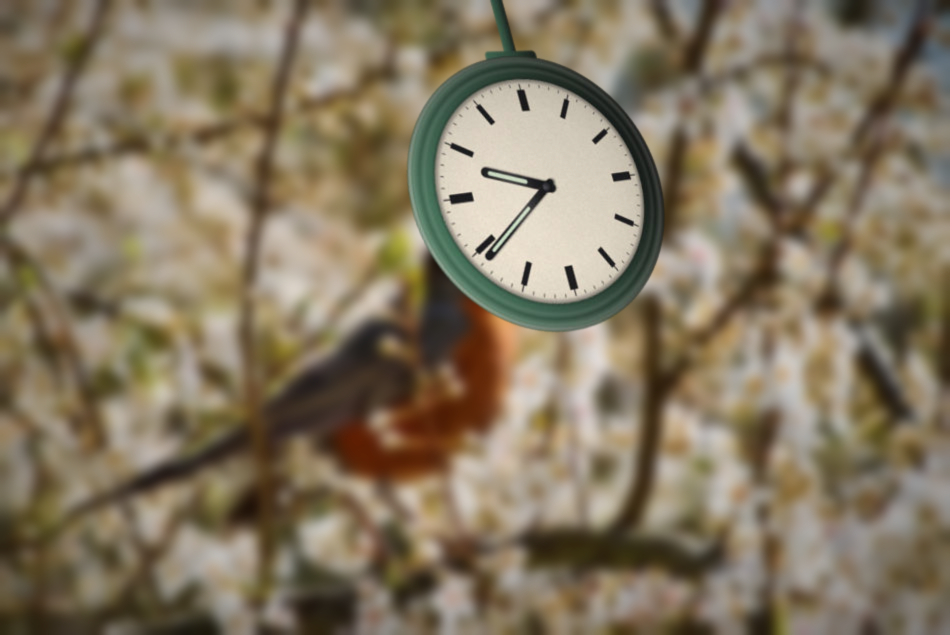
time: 9:39
